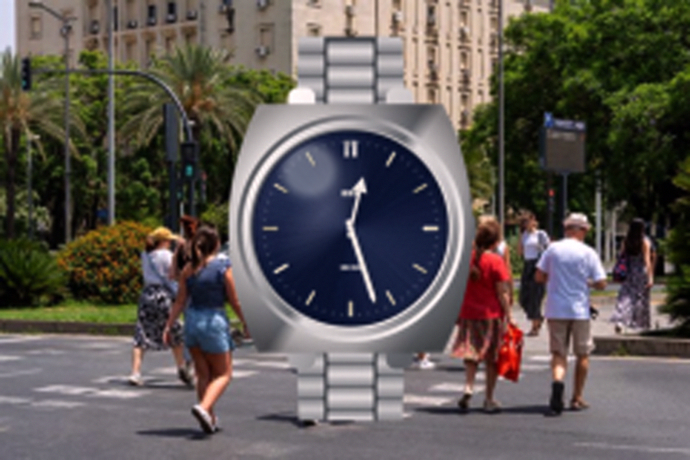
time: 12:27
